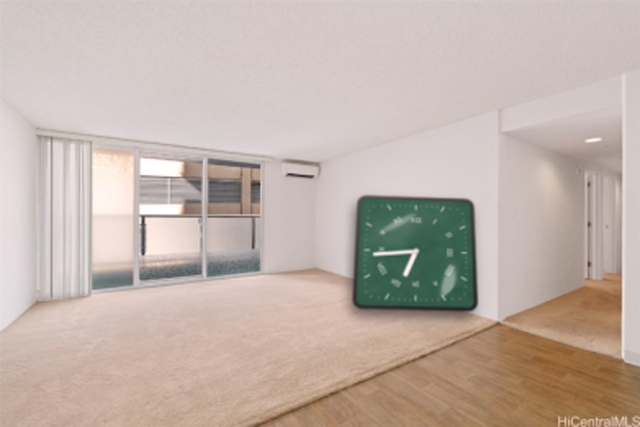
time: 6:44
